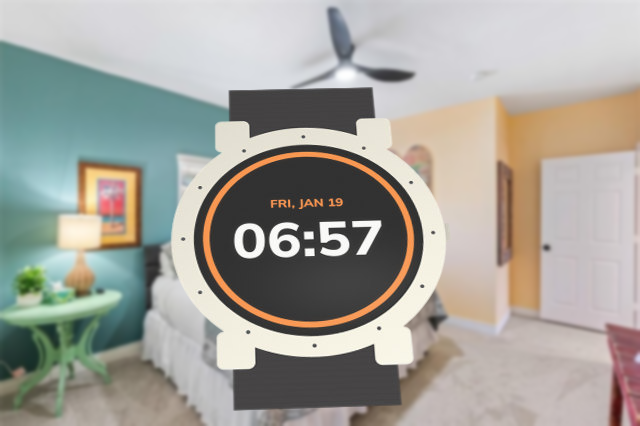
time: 6:57
